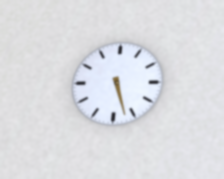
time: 5:27
